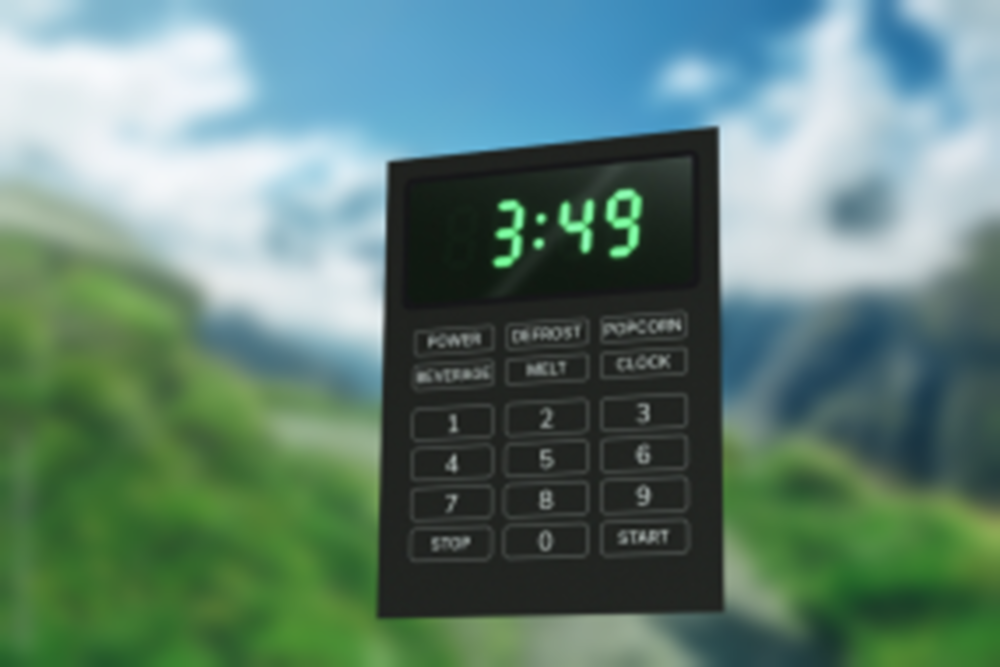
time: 3:49
